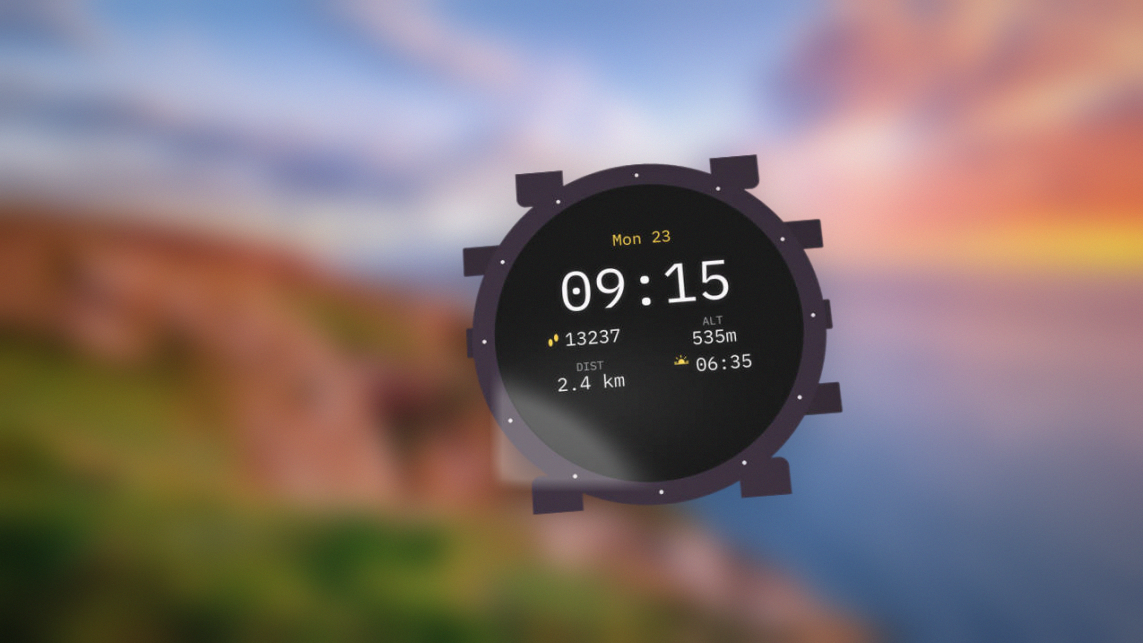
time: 9:15
